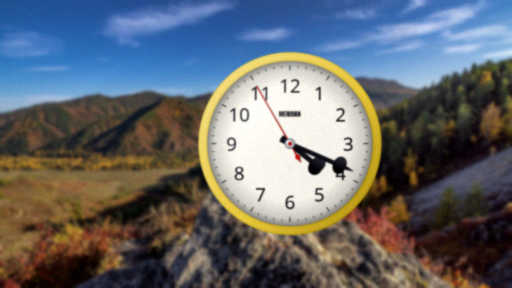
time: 4:18:55
